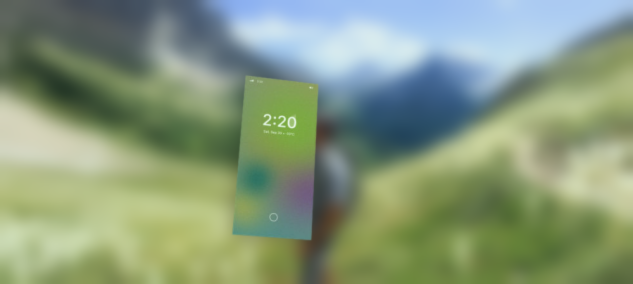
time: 2:20
